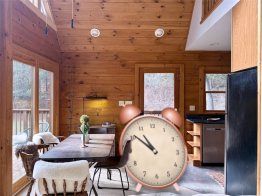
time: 10:51
